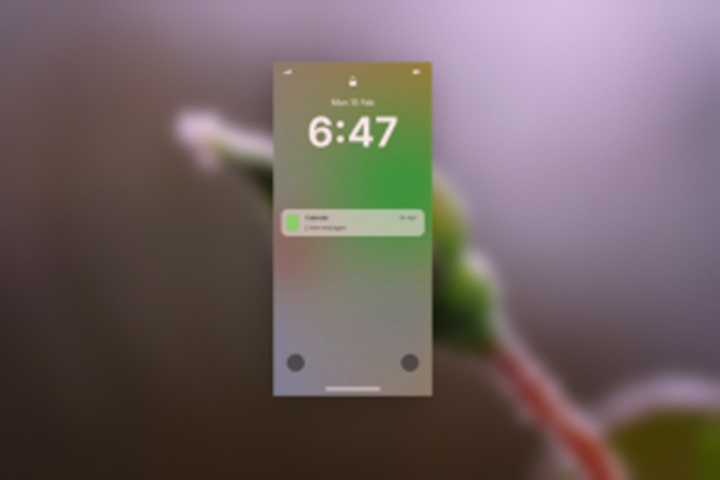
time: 6:47
